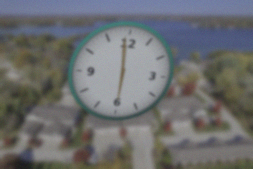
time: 5:59
